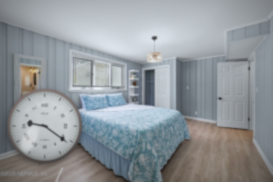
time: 9:21
